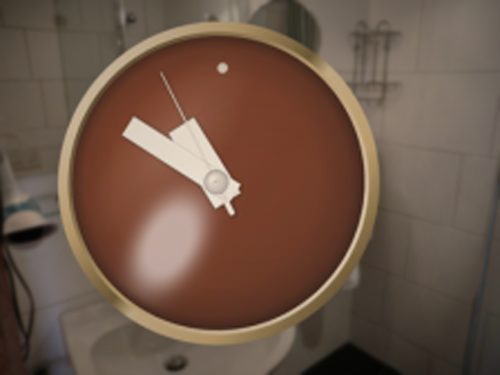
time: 10:49:55
